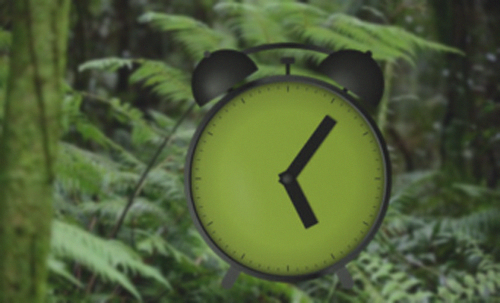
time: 5:06
